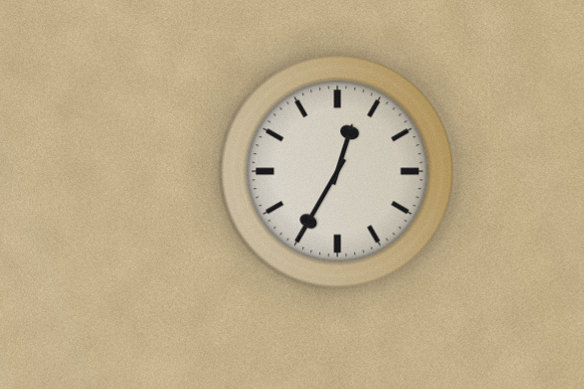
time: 12:35
